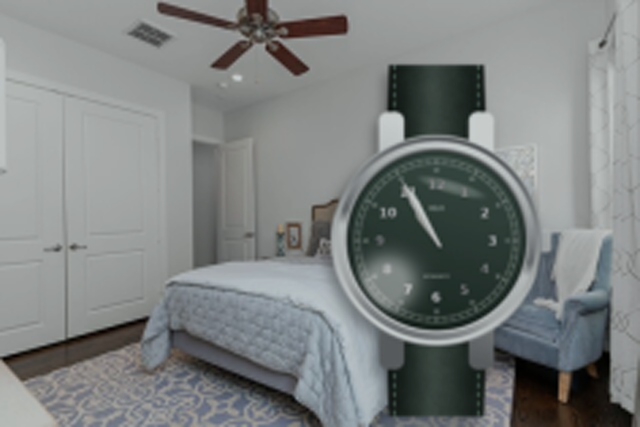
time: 10:55
